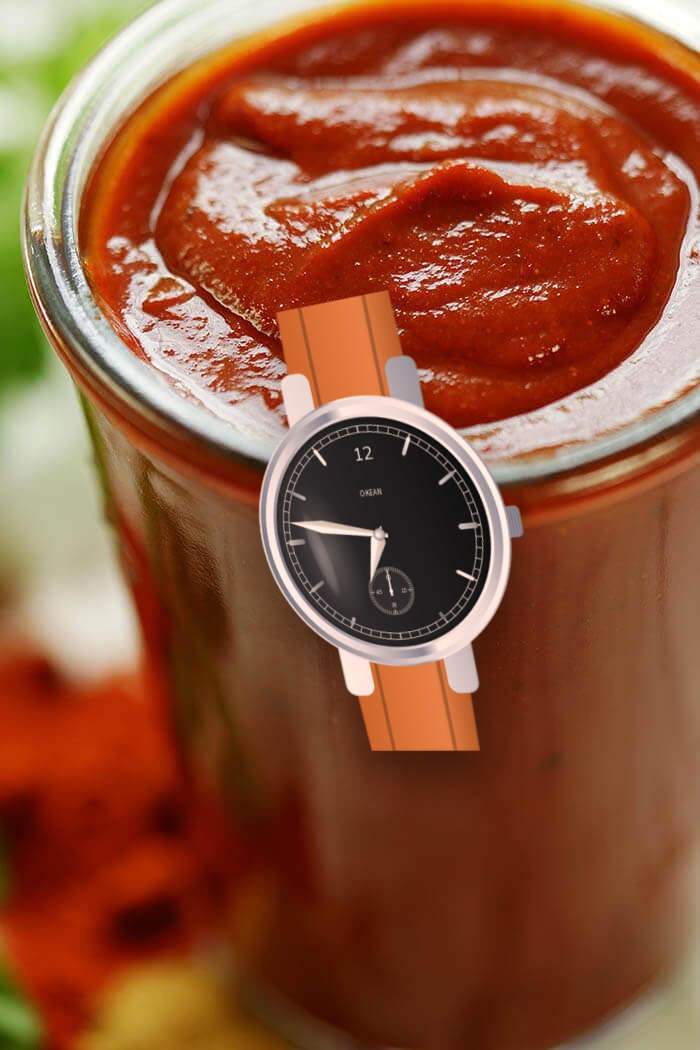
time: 6:47
